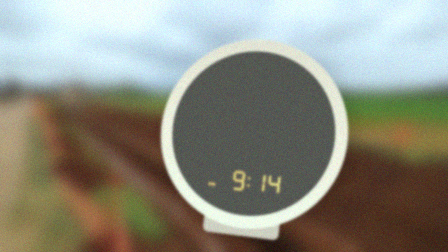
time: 9:14
